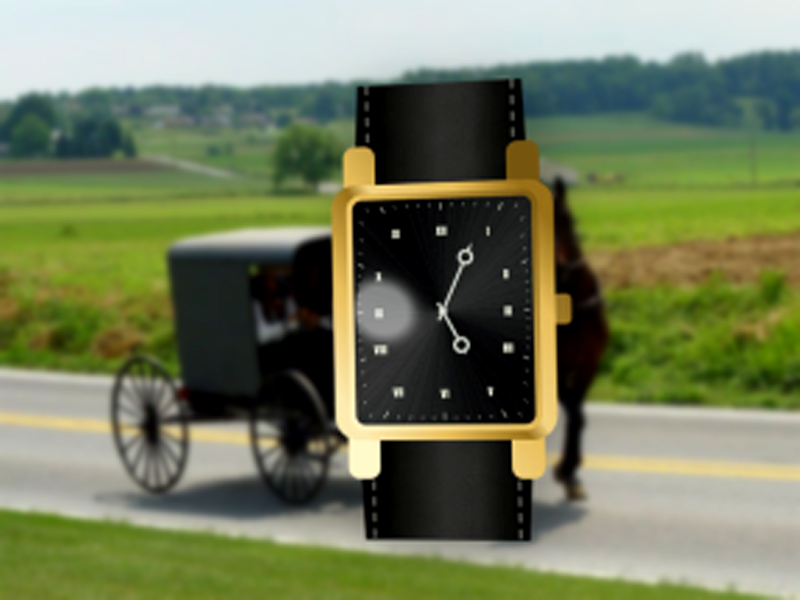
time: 5:04
